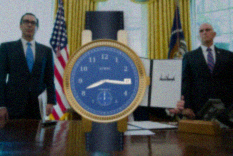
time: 8:16
